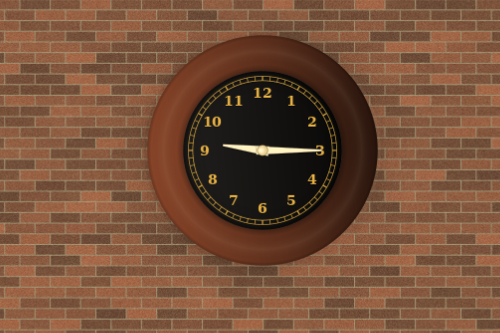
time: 9:15
